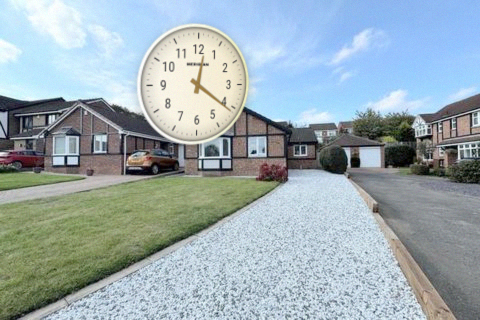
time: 12:21
